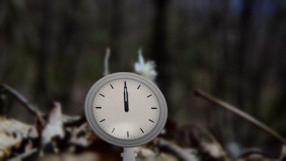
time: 12:00
